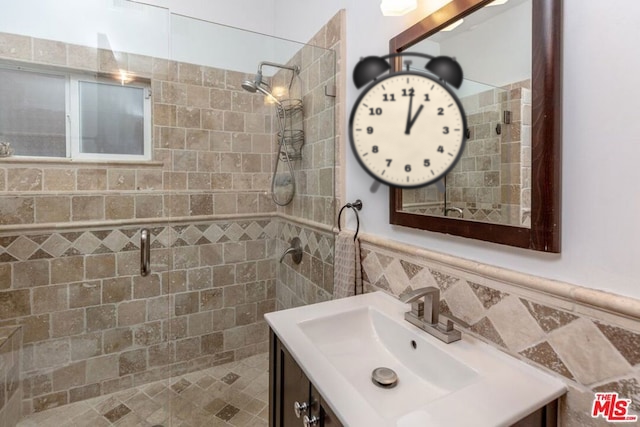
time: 1:01
